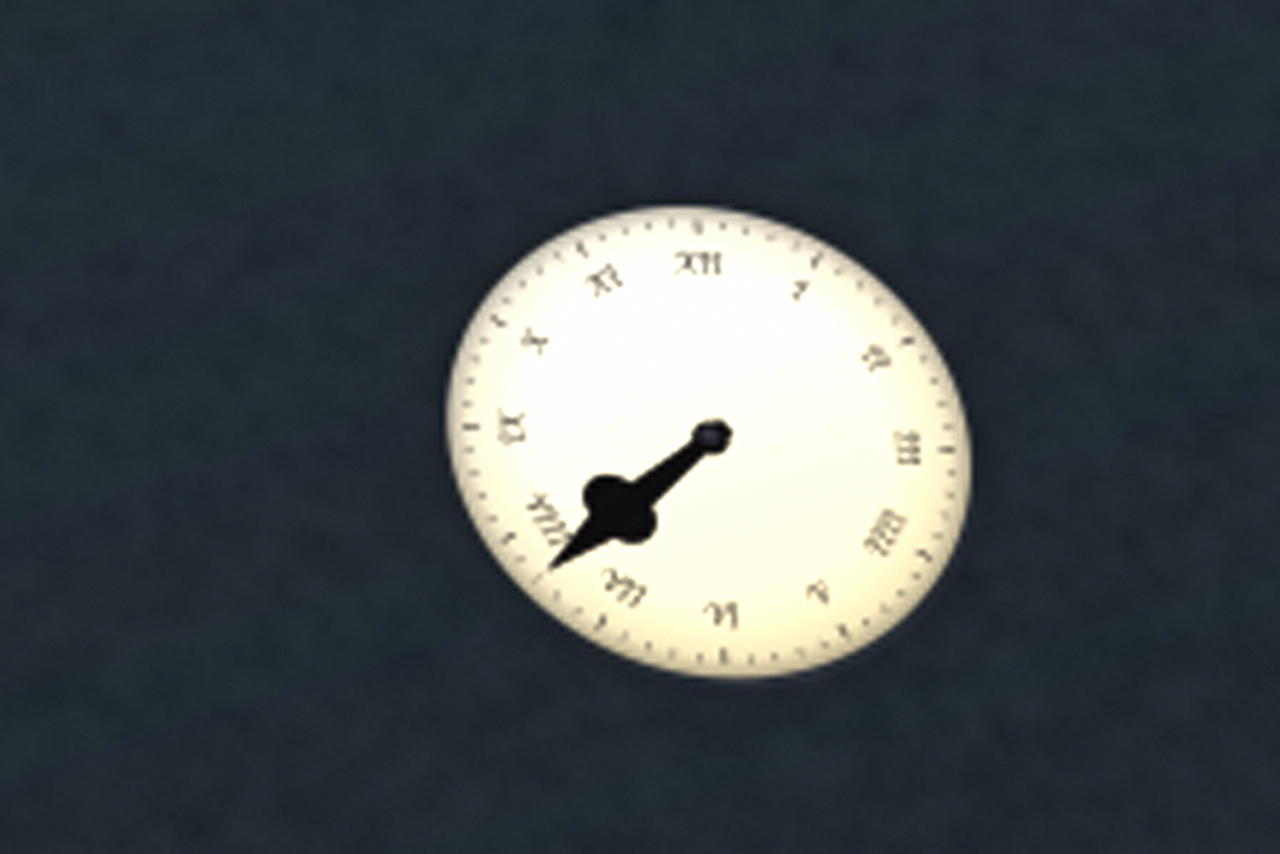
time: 7:38
